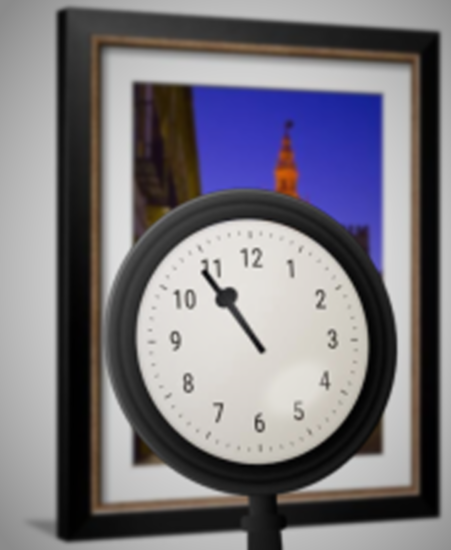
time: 10:54
